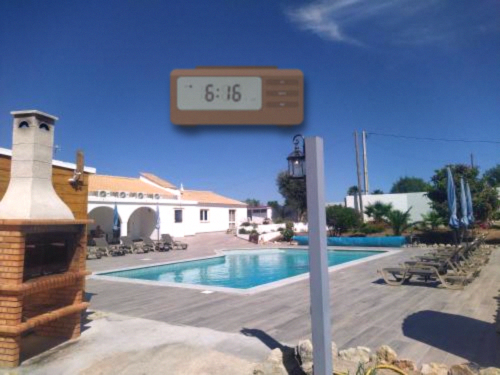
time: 6:16
